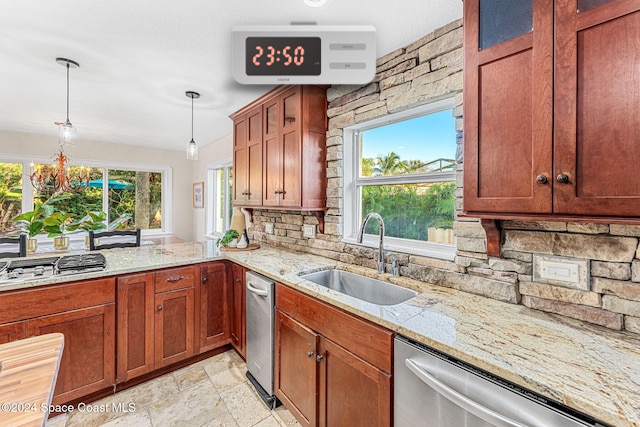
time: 23:50
